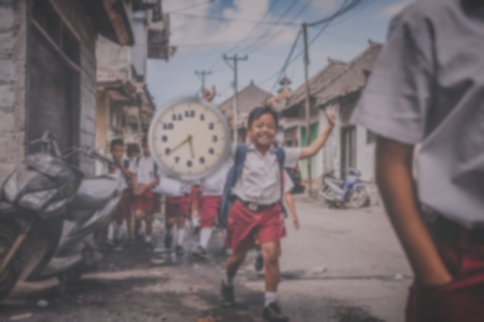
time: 5:39
